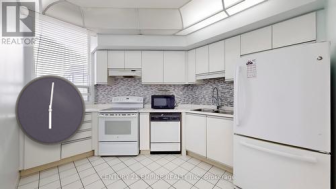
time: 6:01
